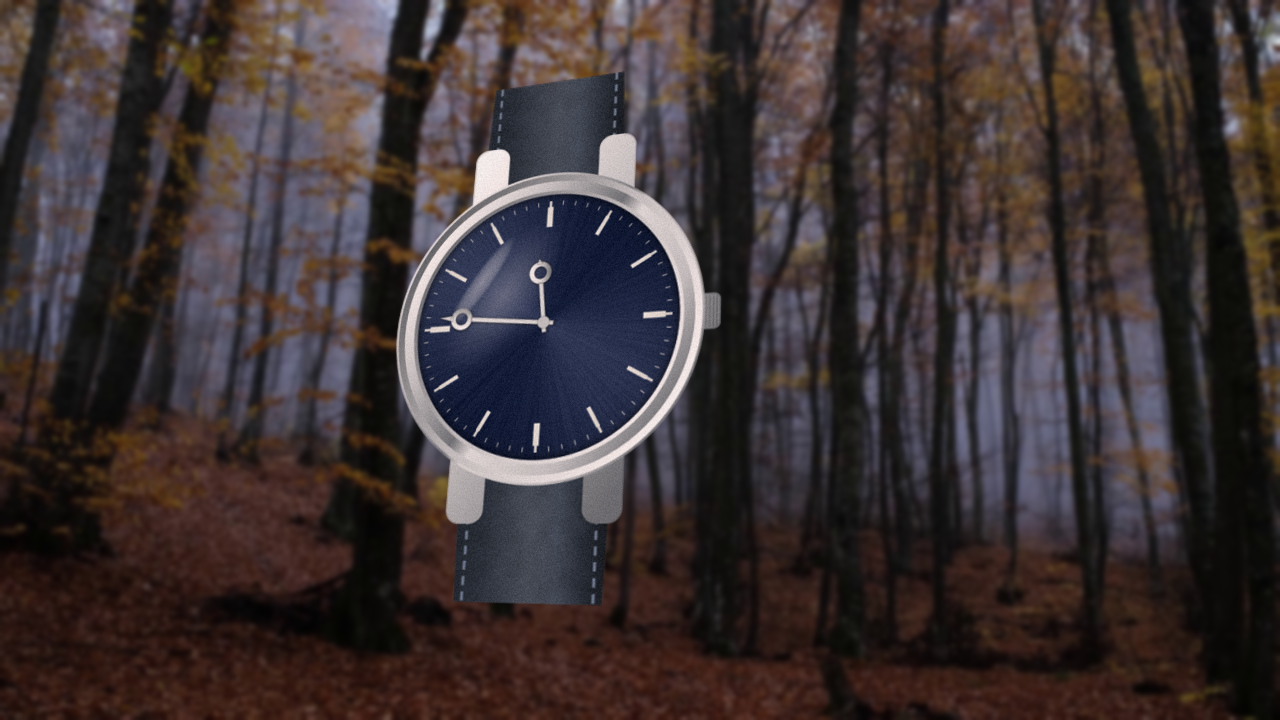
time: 11:46
